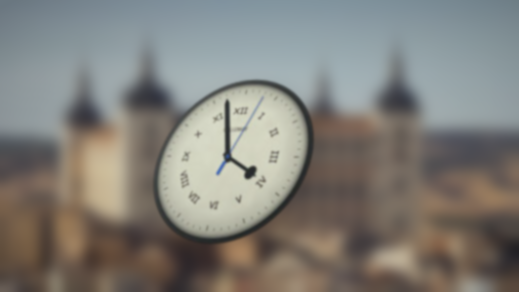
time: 3:57:03
